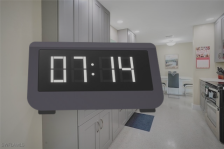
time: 7:14
